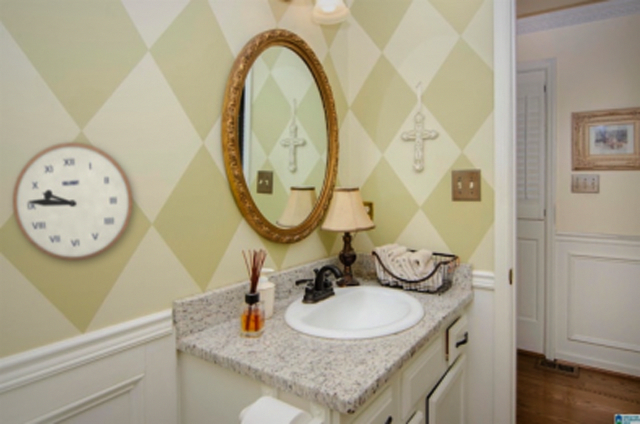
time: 9:46
